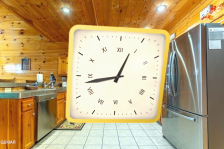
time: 12:43
